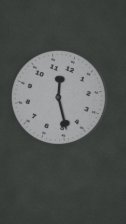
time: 11:24
